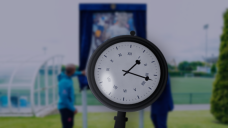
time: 1:17
